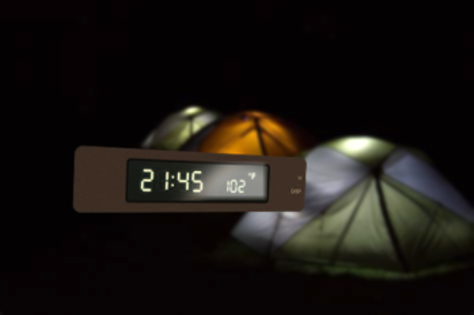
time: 21:45
